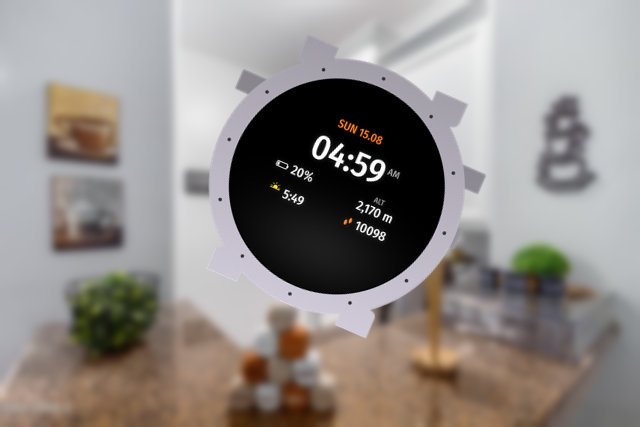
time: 4:59
